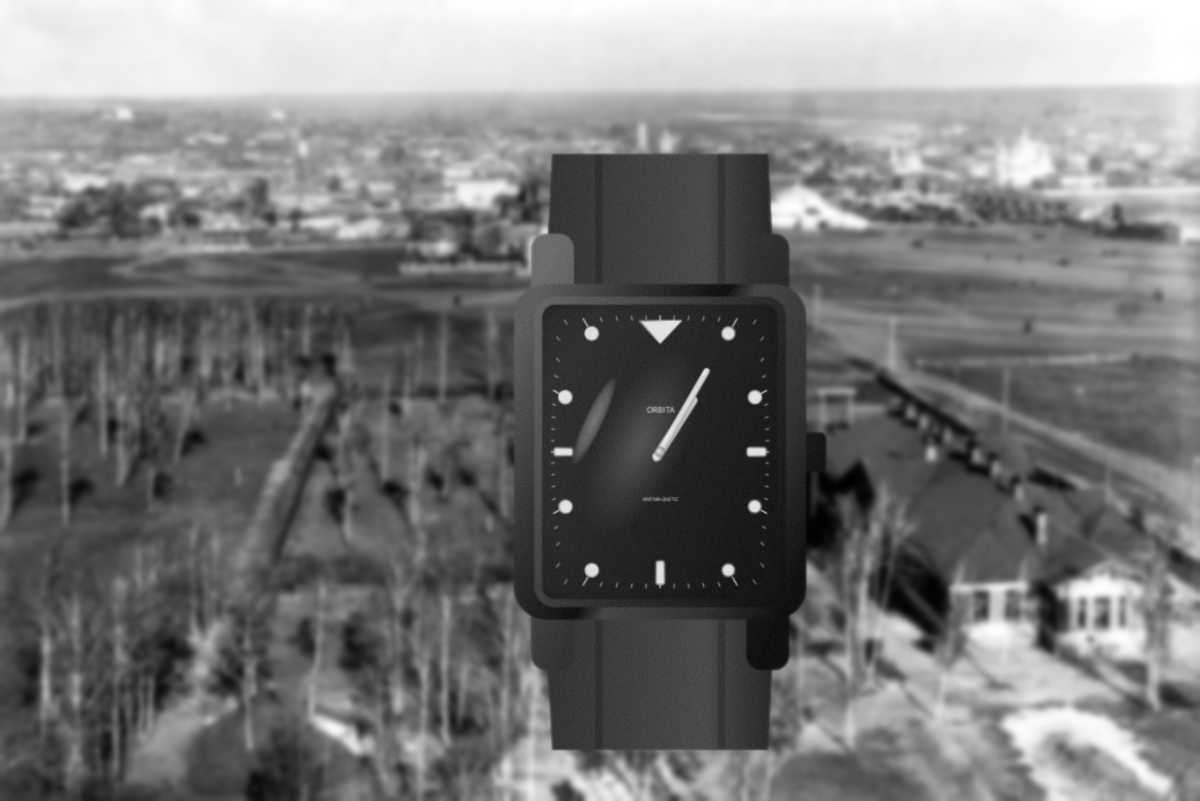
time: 1:05
